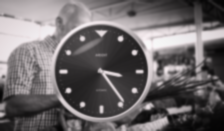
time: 3:24
